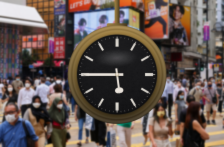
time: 5:45
